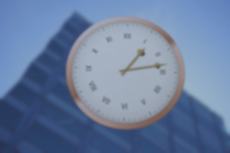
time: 1:13
